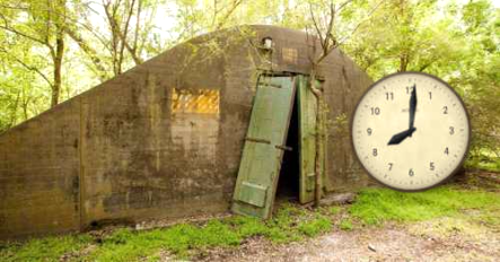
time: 8:01
